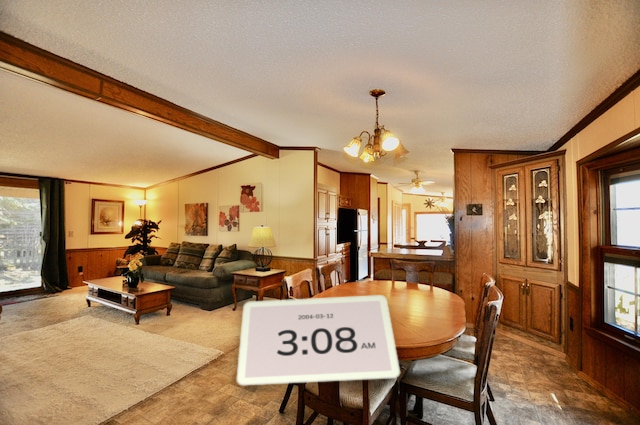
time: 3:08
